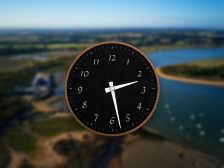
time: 2:28
